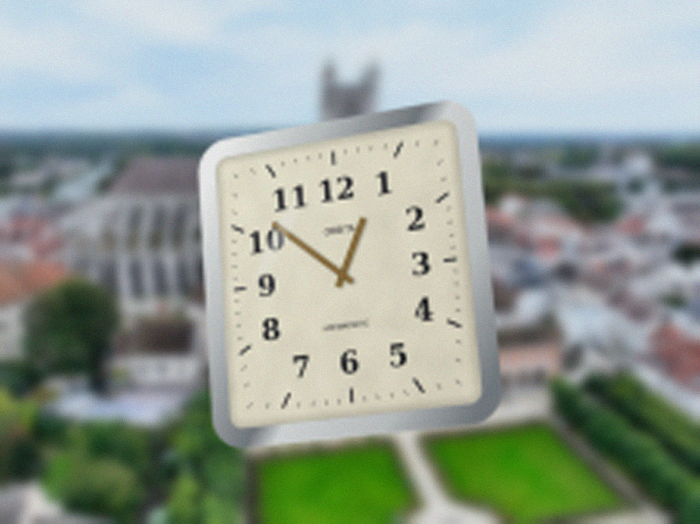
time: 12:52
